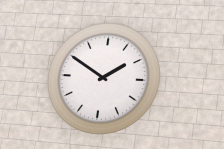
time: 1:50
